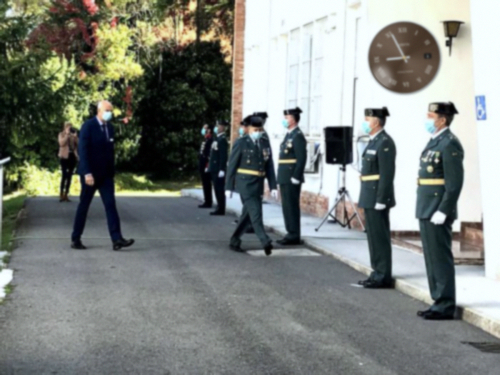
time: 8:56
